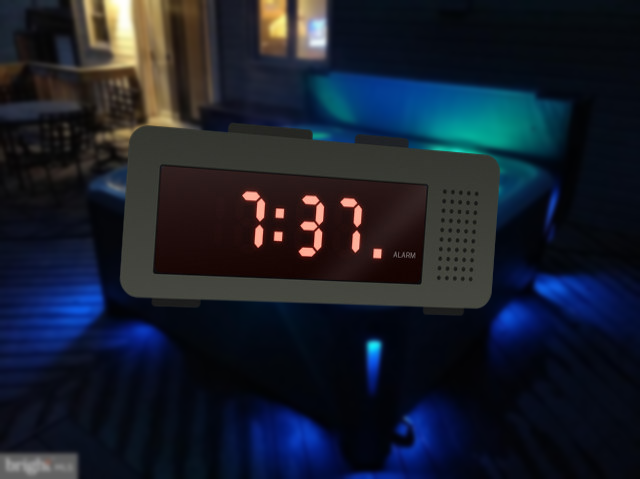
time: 7:37
